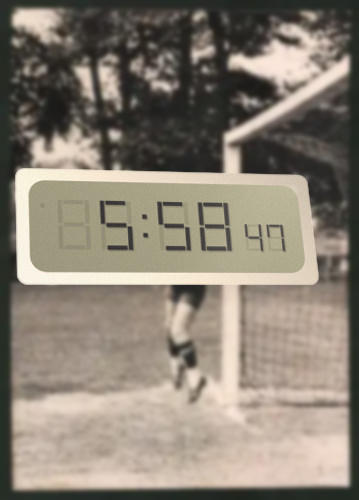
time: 5:58:47
